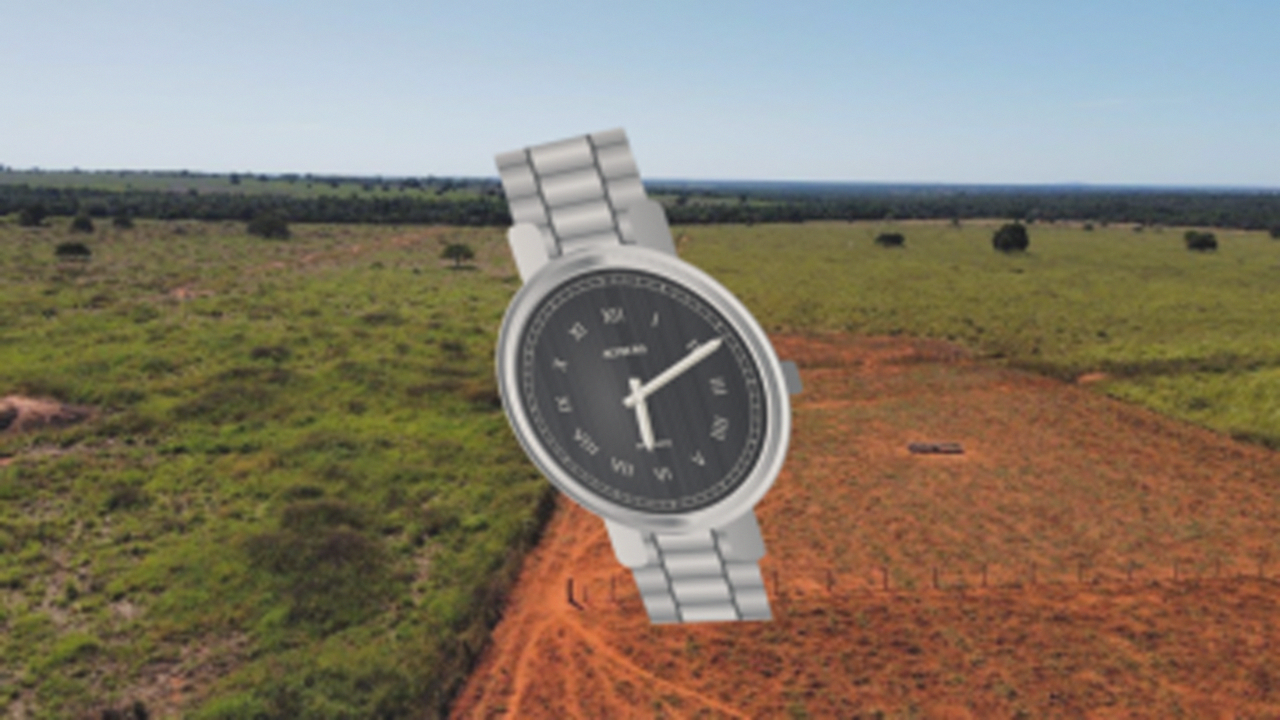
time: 6:11
